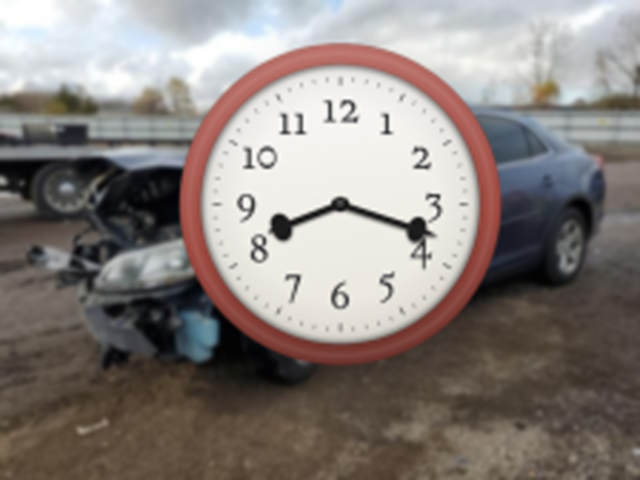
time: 8:18
